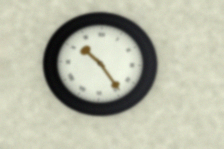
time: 10:24
